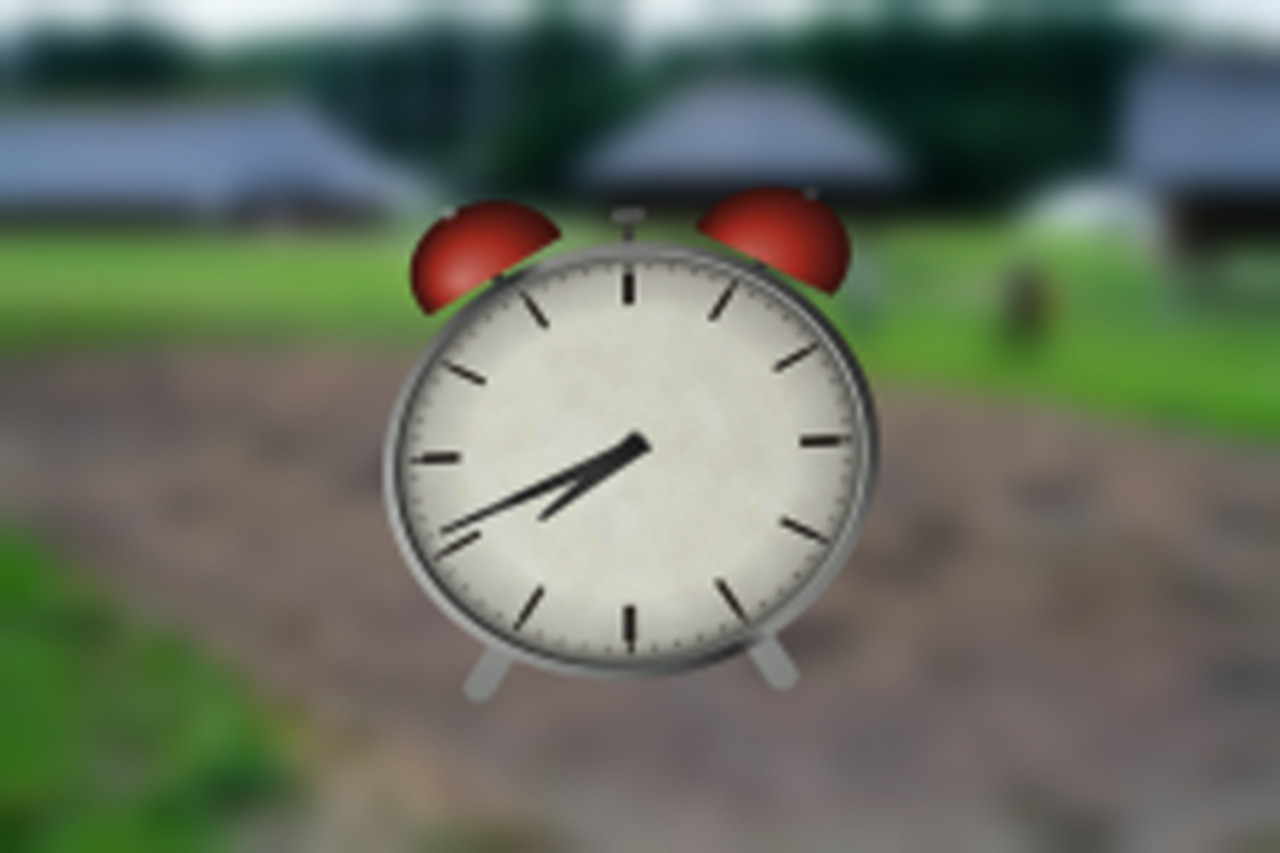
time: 7:41
